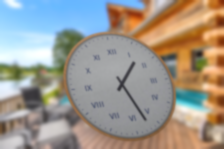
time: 1:27
